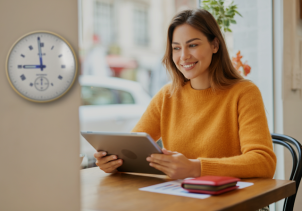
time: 8:59
